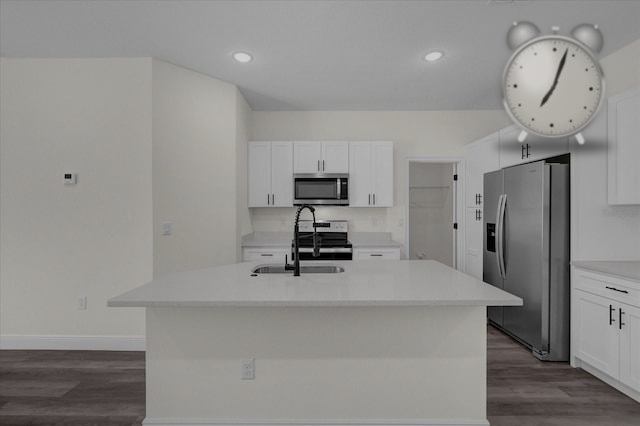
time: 7:03
